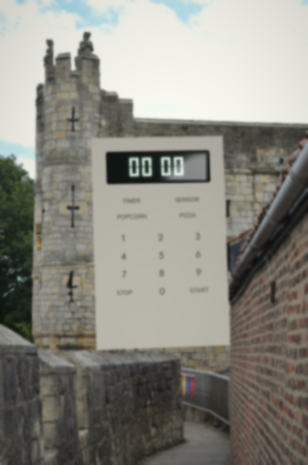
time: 0:00
